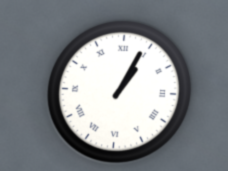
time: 1:04
